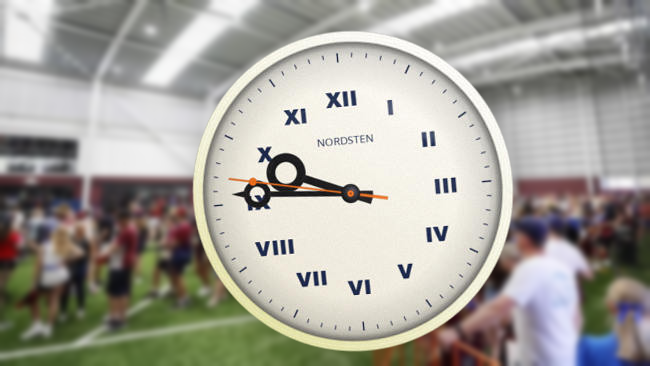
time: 9:45:47
